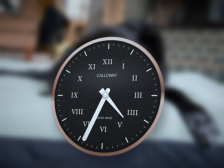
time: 4:34
